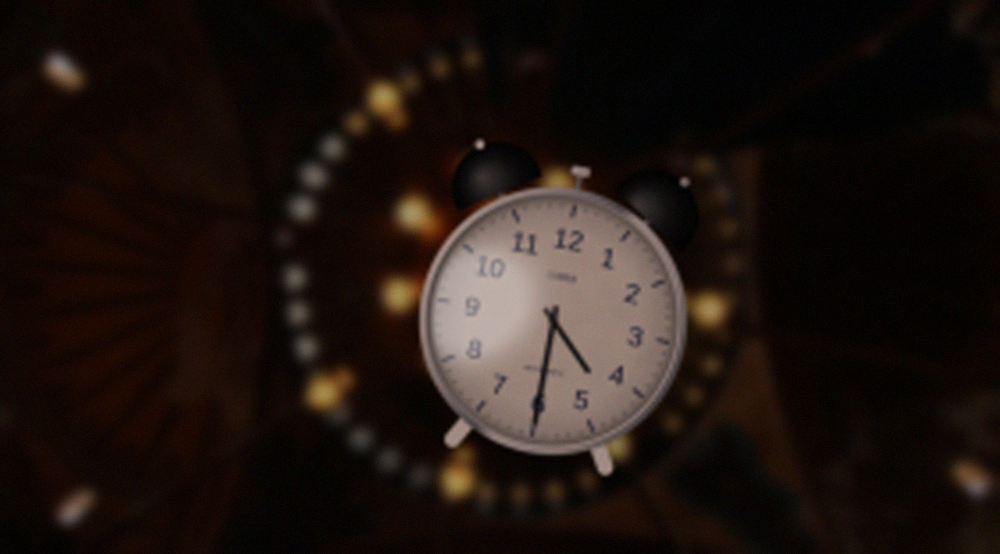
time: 4:30
